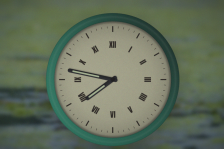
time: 7:47
